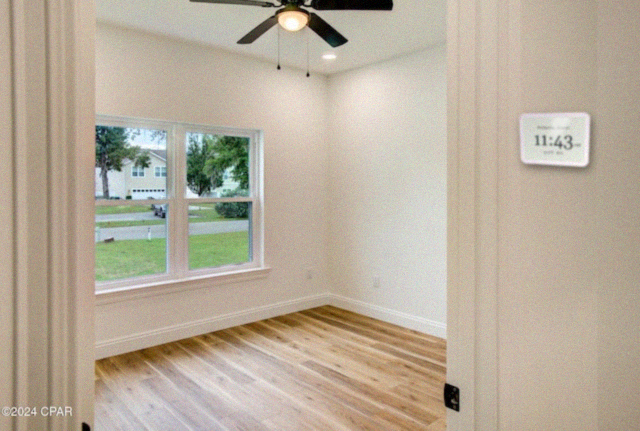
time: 11:43
